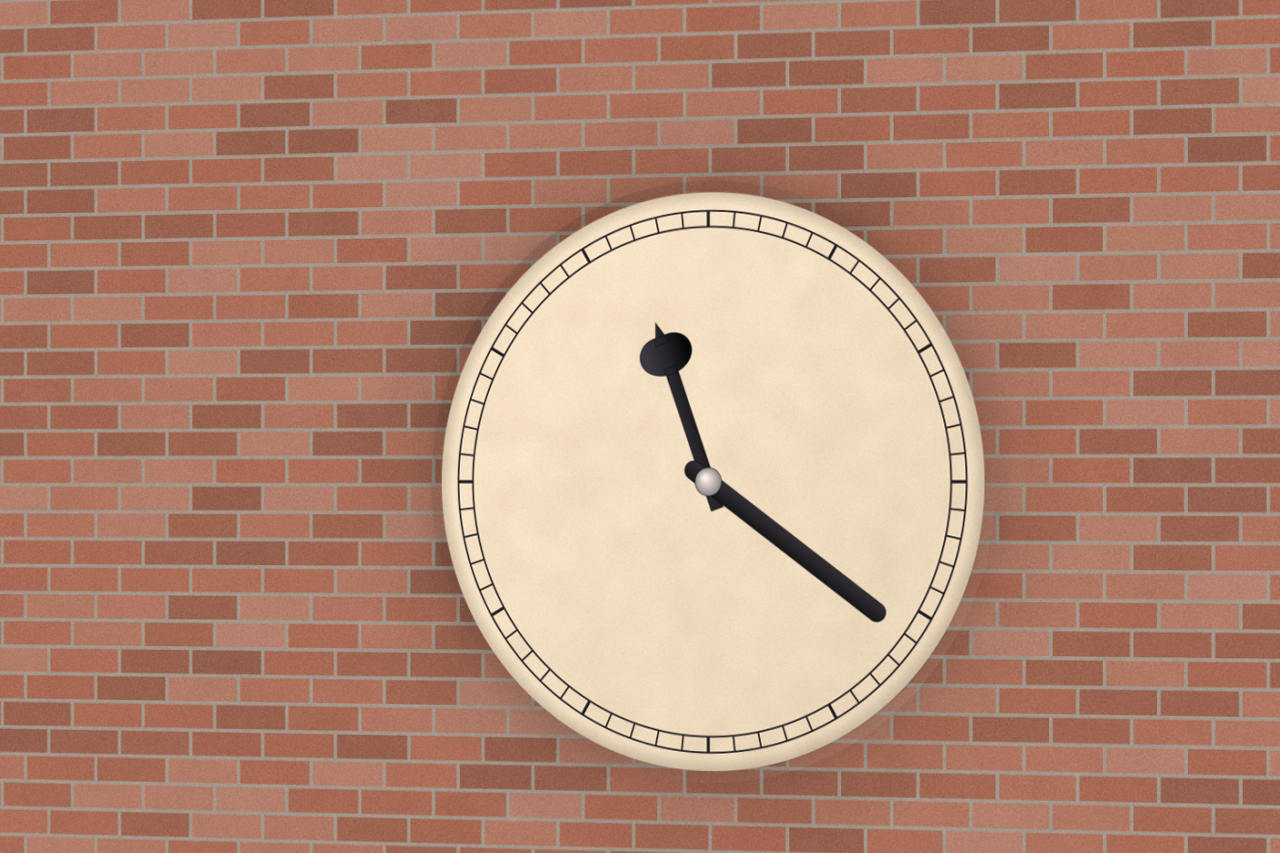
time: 11:21
